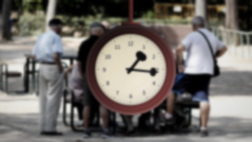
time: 1:16
